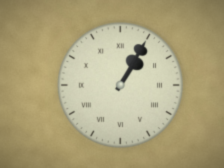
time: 1:05
